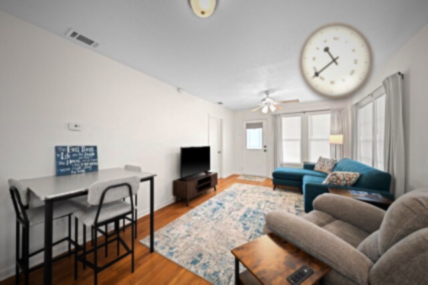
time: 10:38
